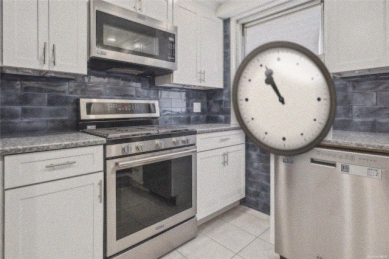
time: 10:56
